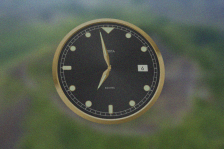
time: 6:58
